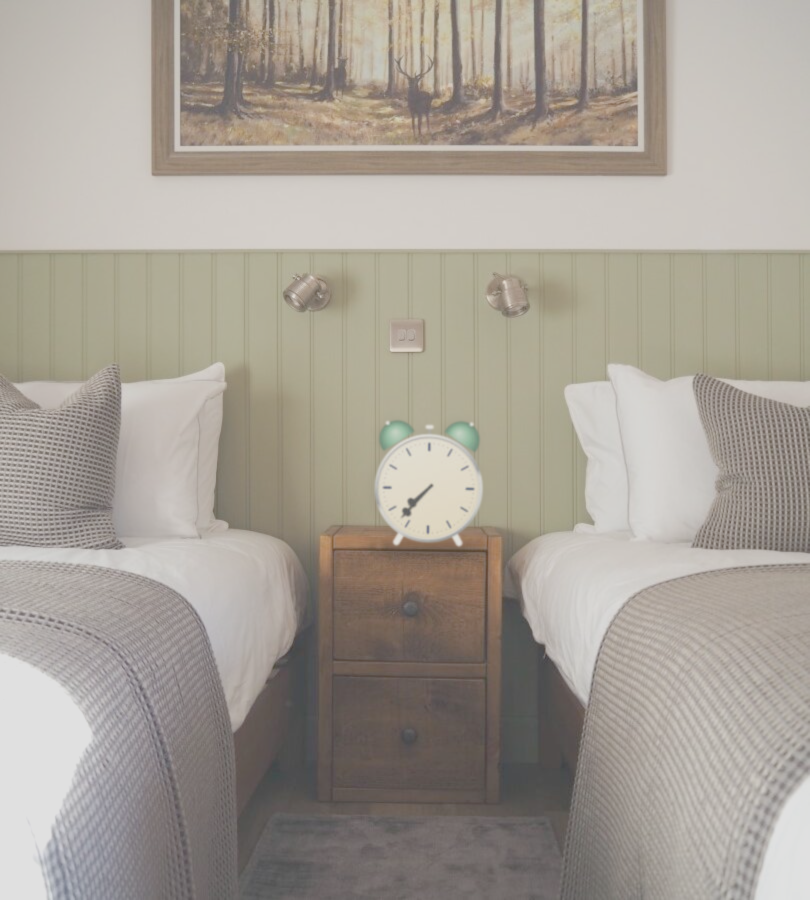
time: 7:37
